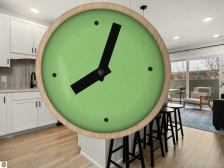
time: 8:04
